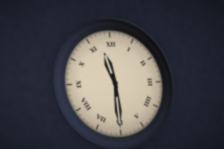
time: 11:30
